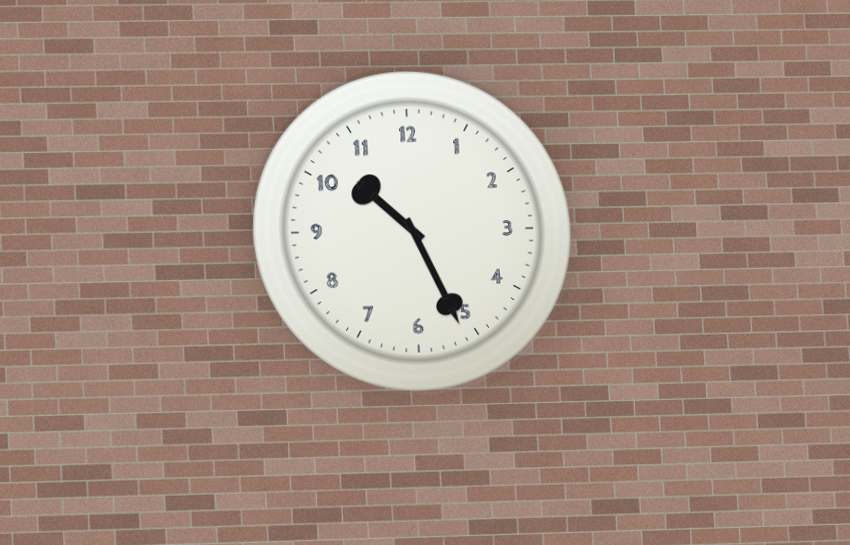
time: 10:26
